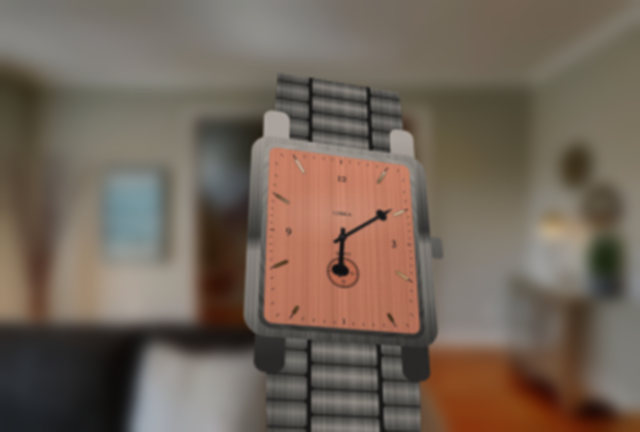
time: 6:09
